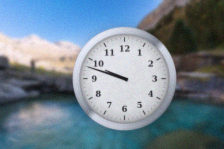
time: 9:48
